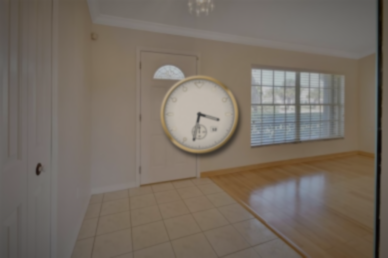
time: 3:32
